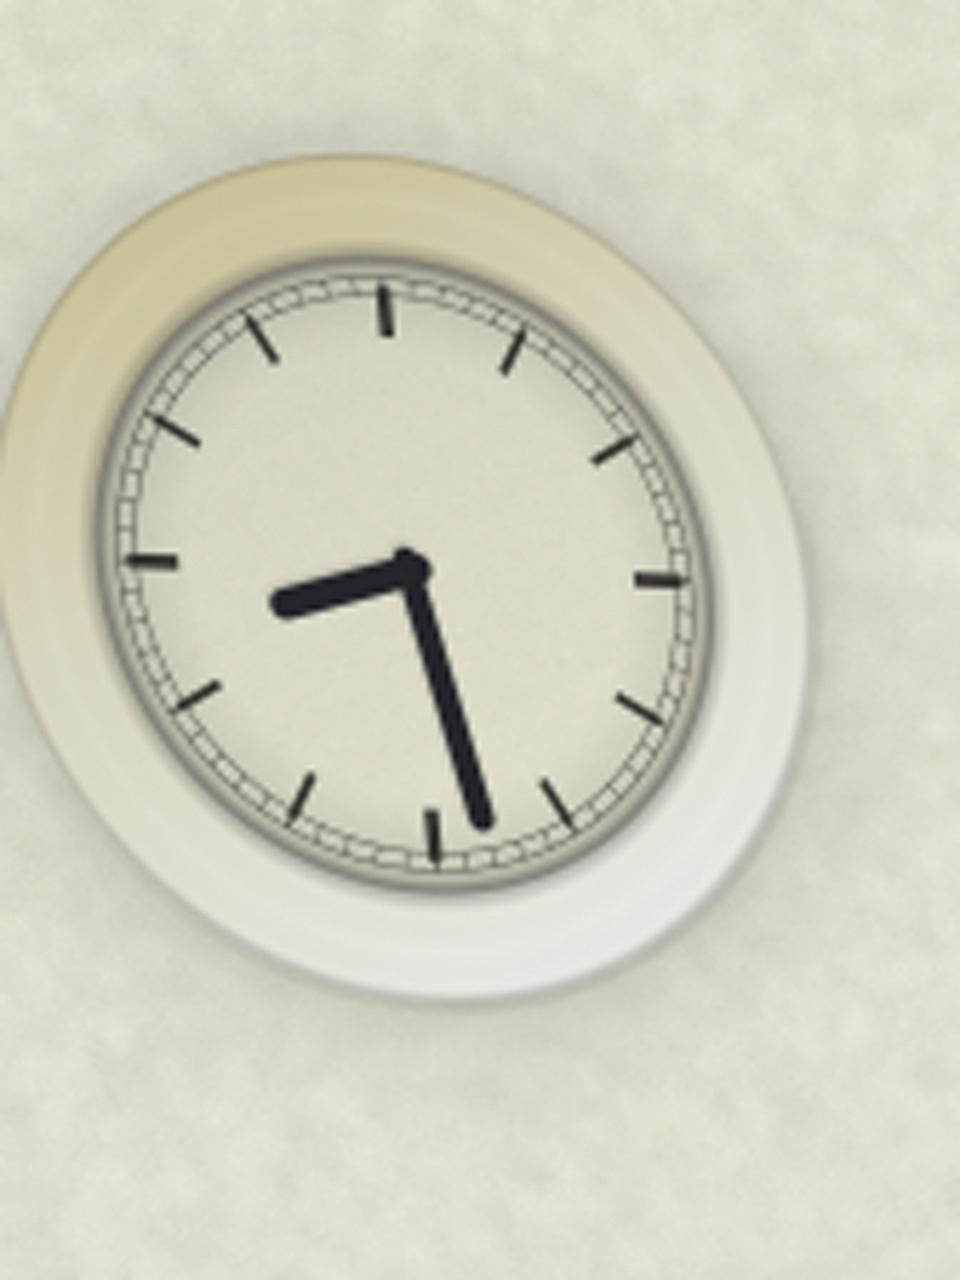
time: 8:28
